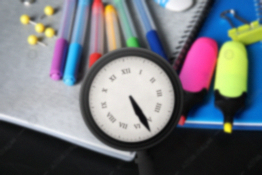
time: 5:27
